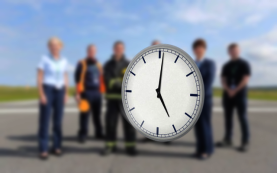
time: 5:01
